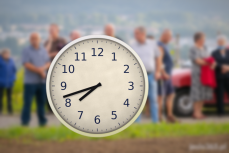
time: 7:42
